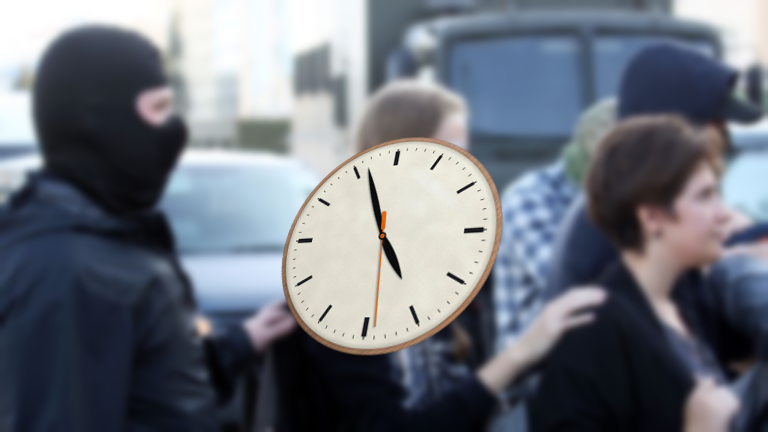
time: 4:56:29
